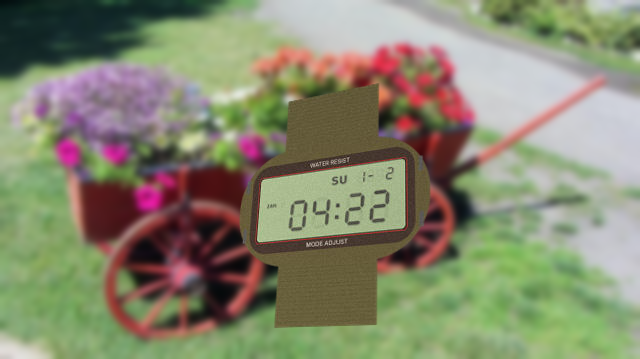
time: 4:22
